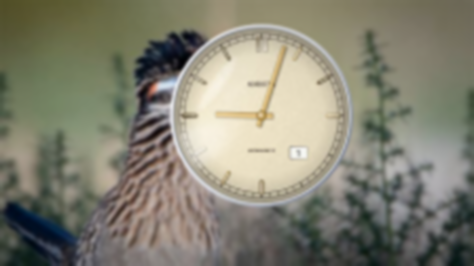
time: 9:03
